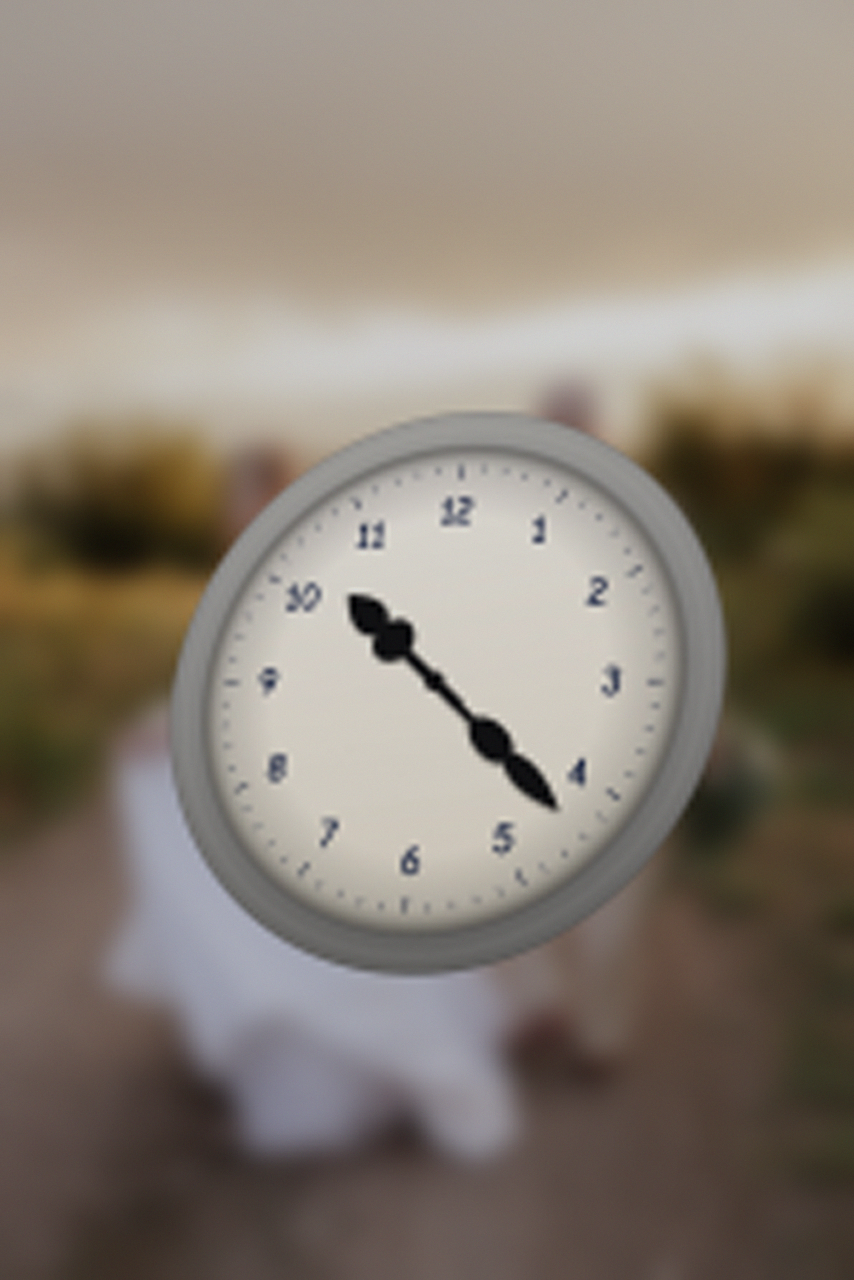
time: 10:22
